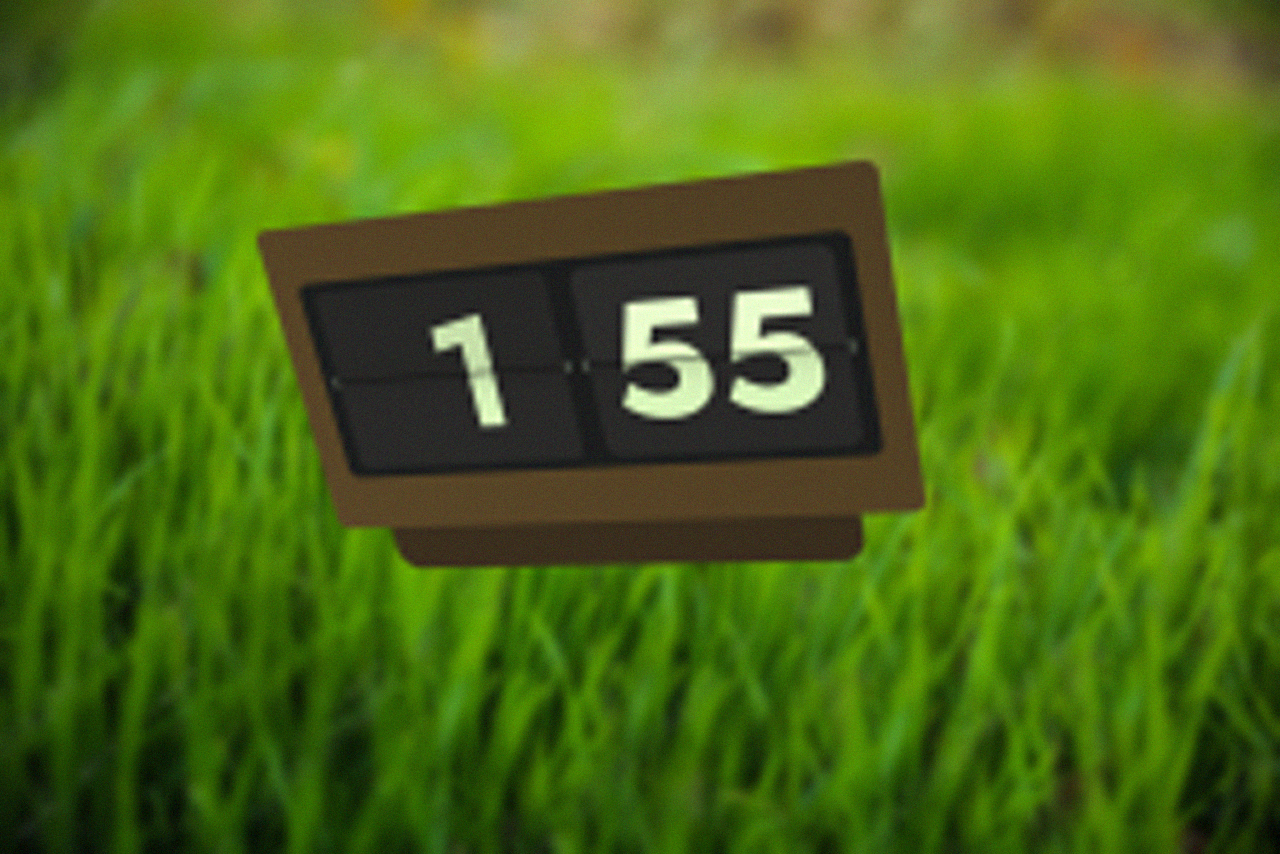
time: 1:55
